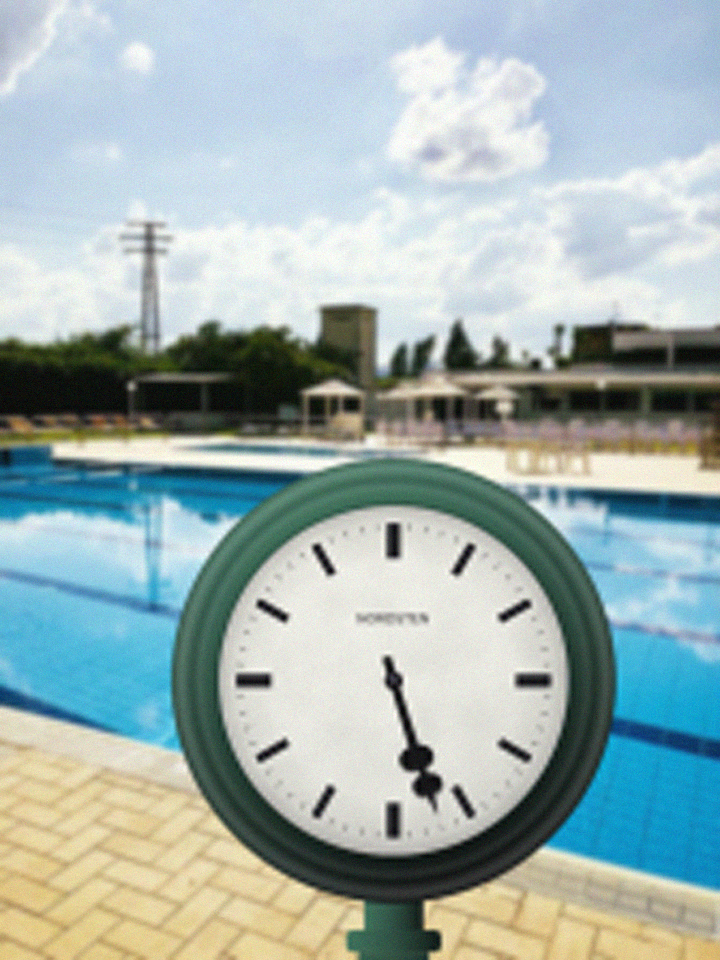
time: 5:27
